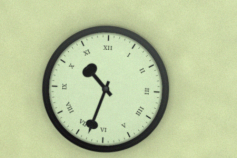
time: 10:33
